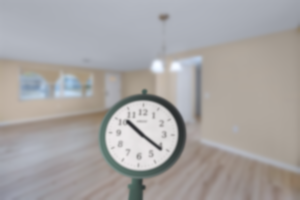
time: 10:21
